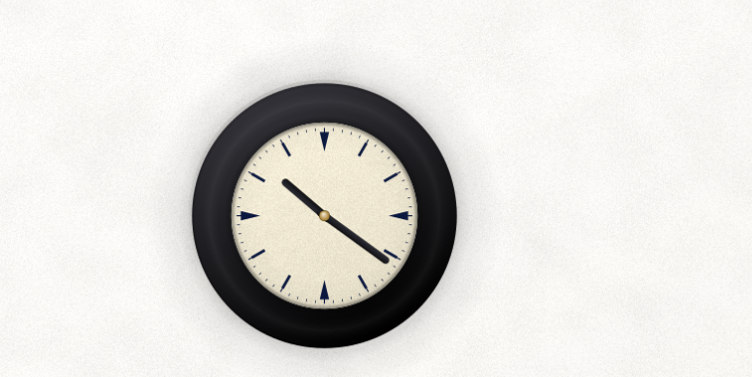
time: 10:21
